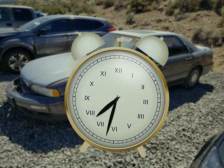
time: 7:32
